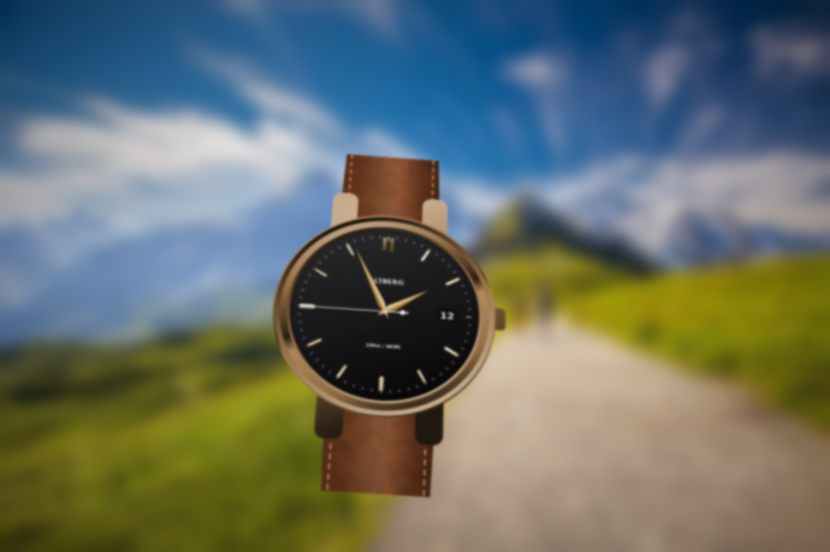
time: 1:55:45
